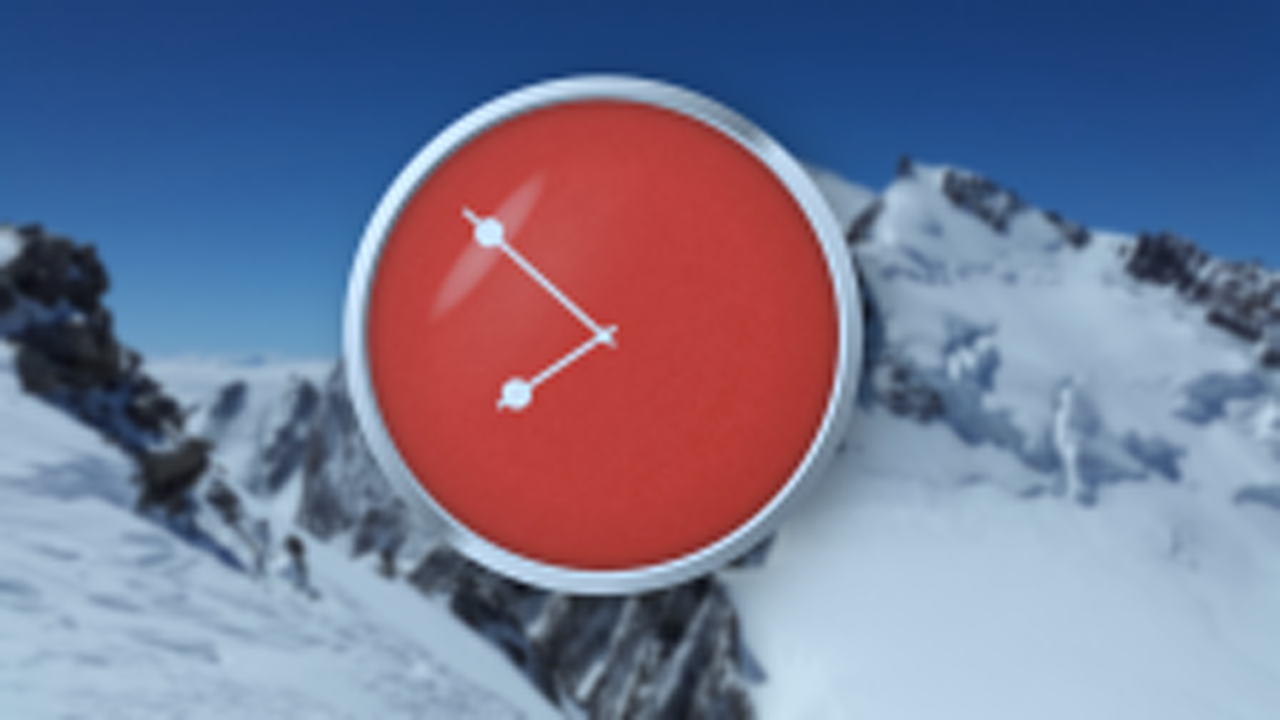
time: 7:52
